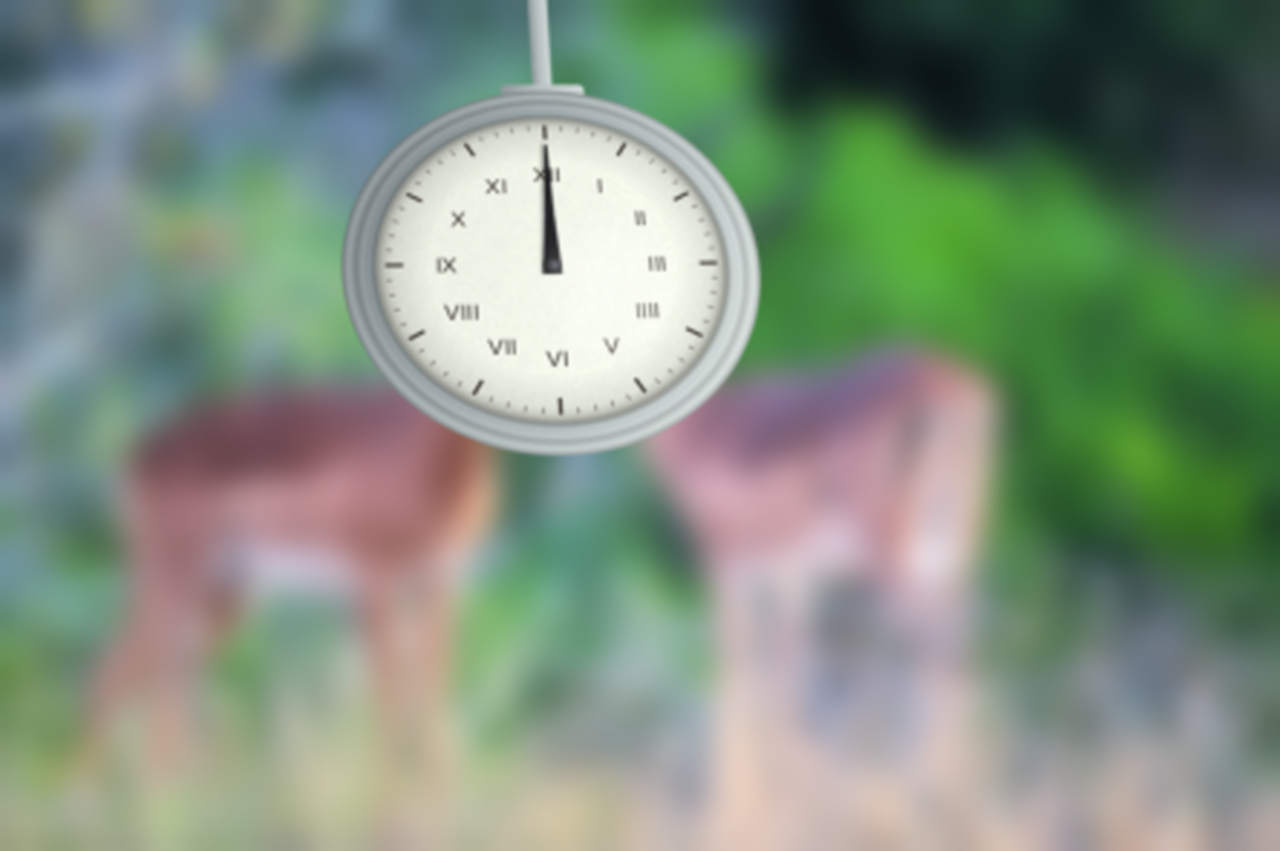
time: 12:00
